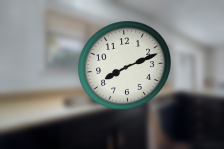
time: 8:12
